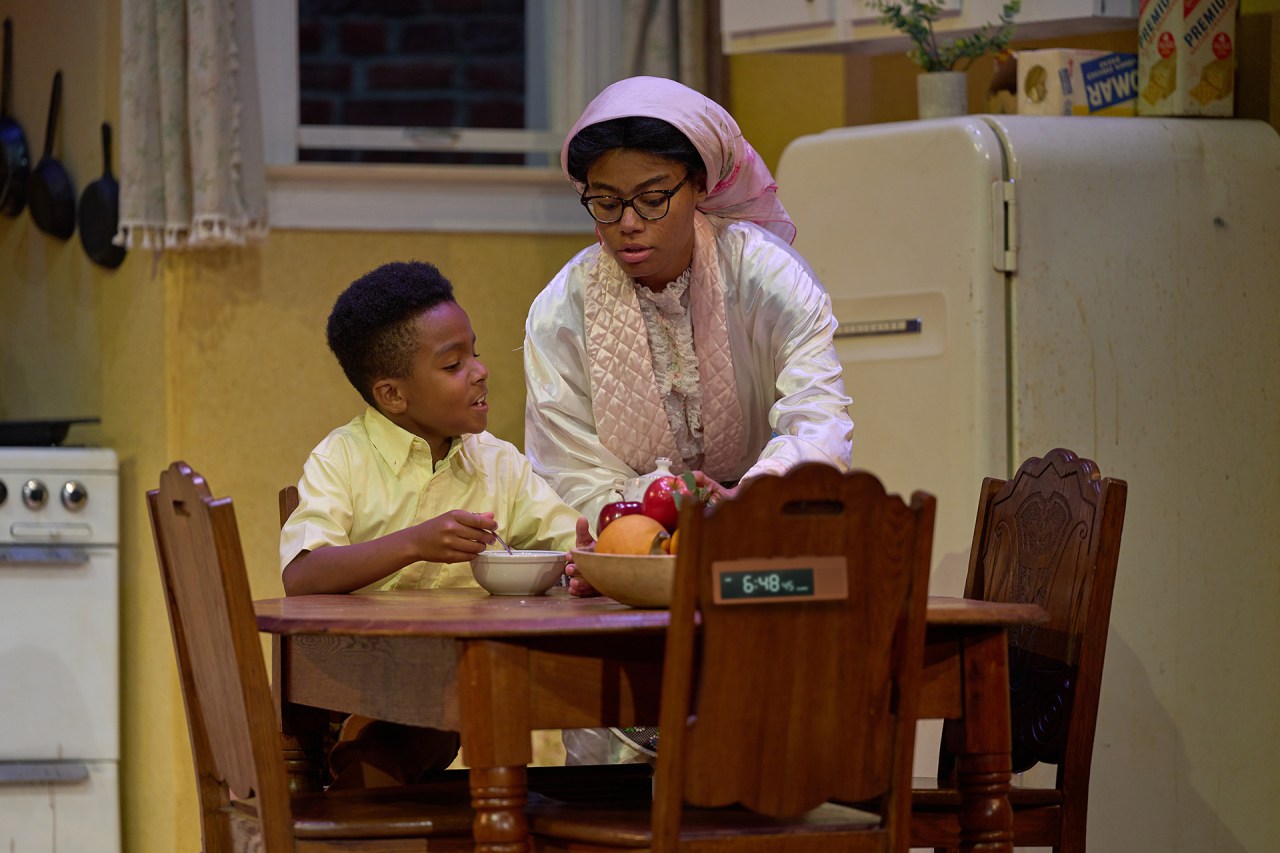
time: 6:48
